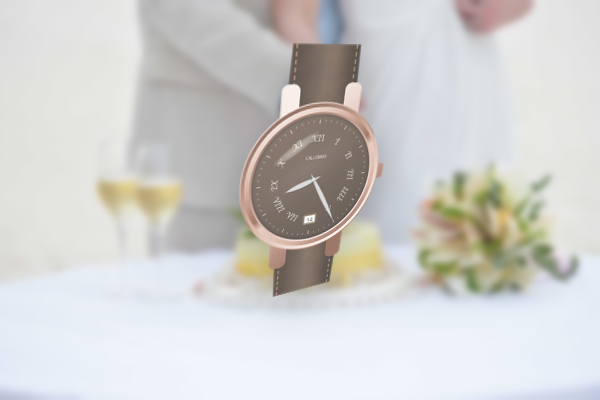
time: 8:25
